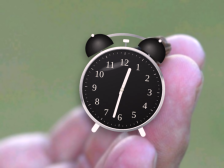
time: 12:32
